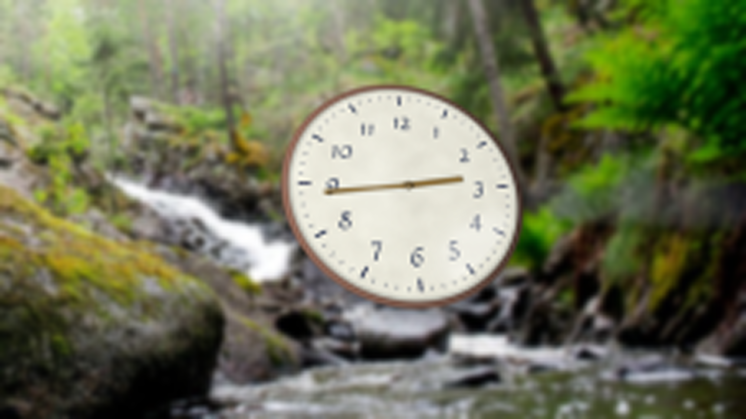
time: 2:44
